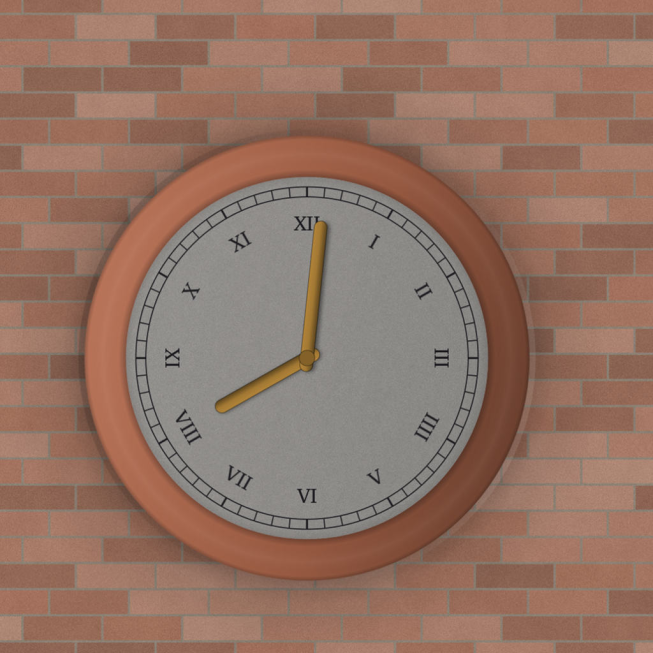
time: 8:01
